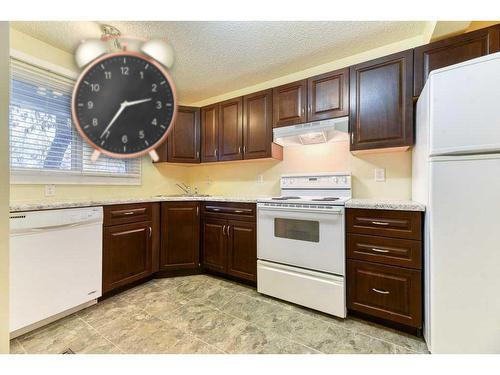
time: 2:36
